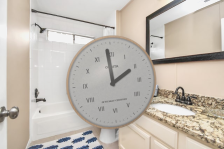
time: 1:59
